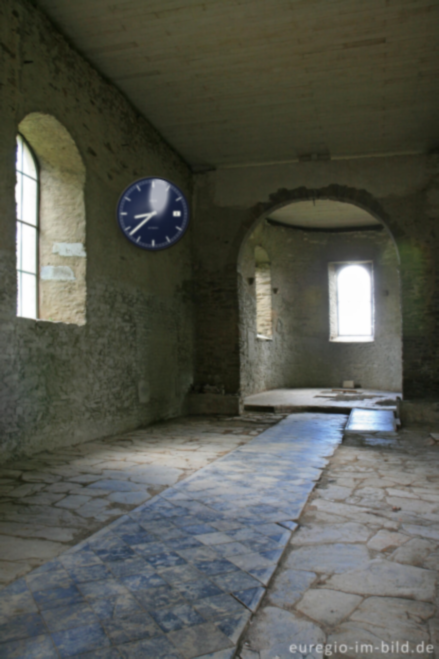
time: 8:38
